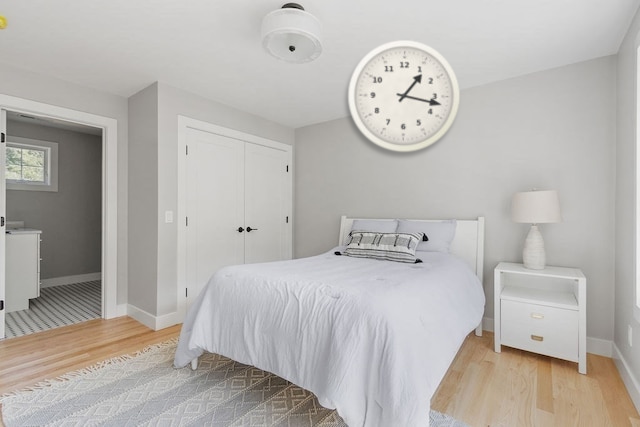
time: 1:17
